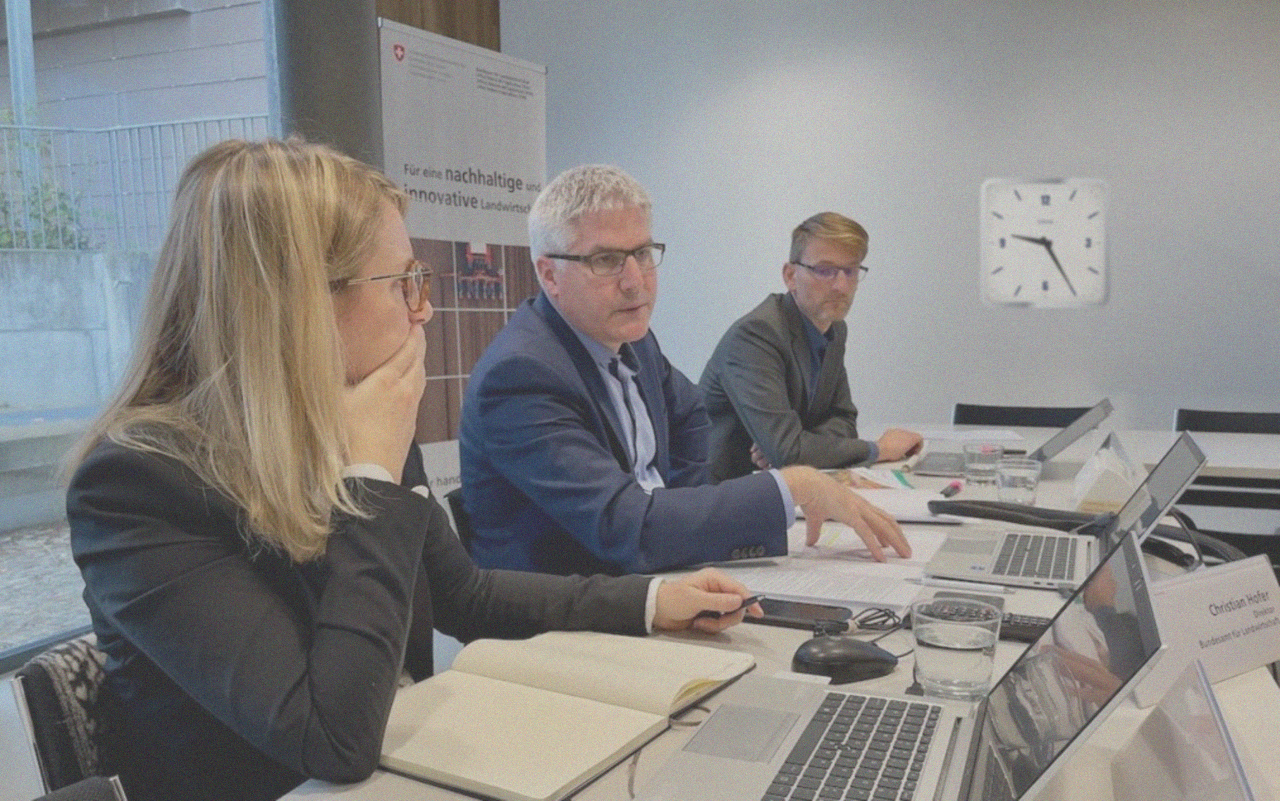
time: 9:25
